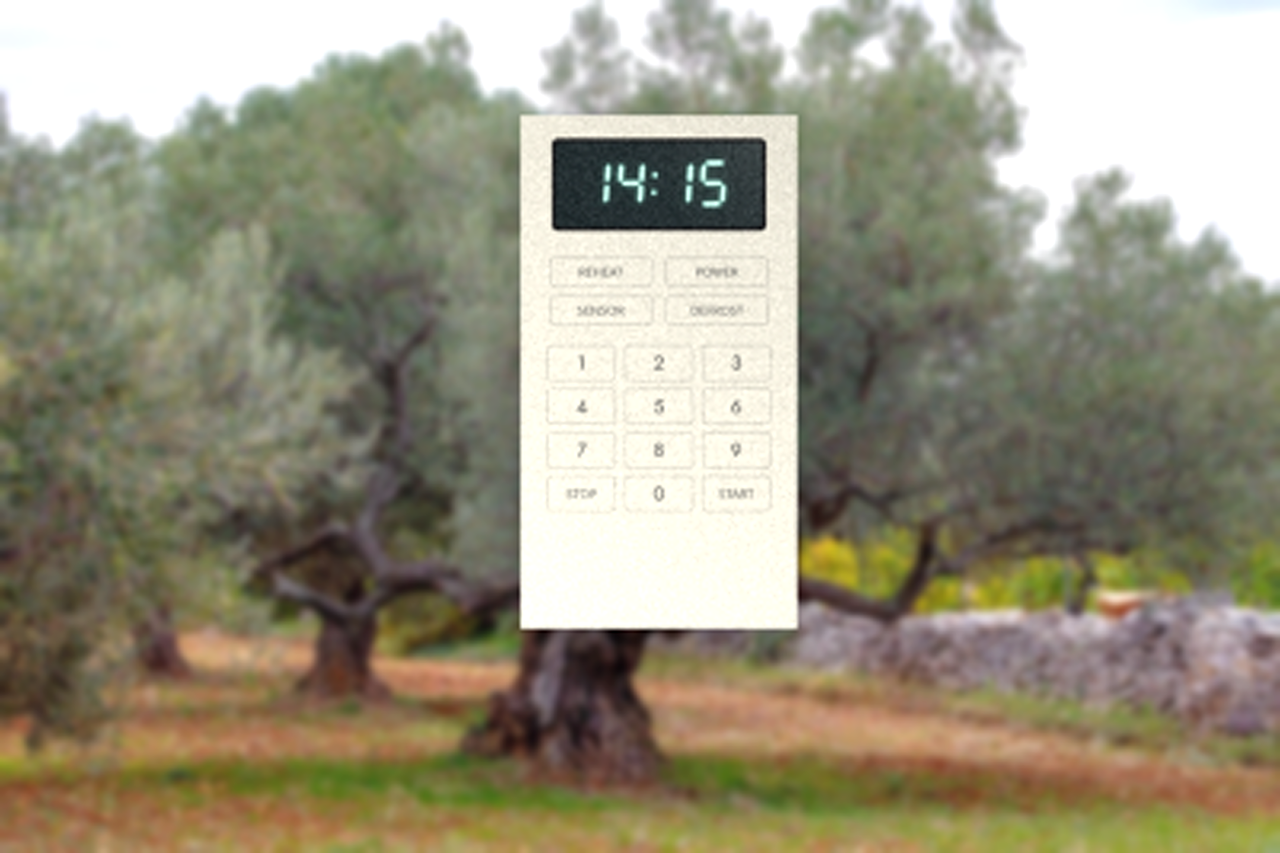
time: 14:15
